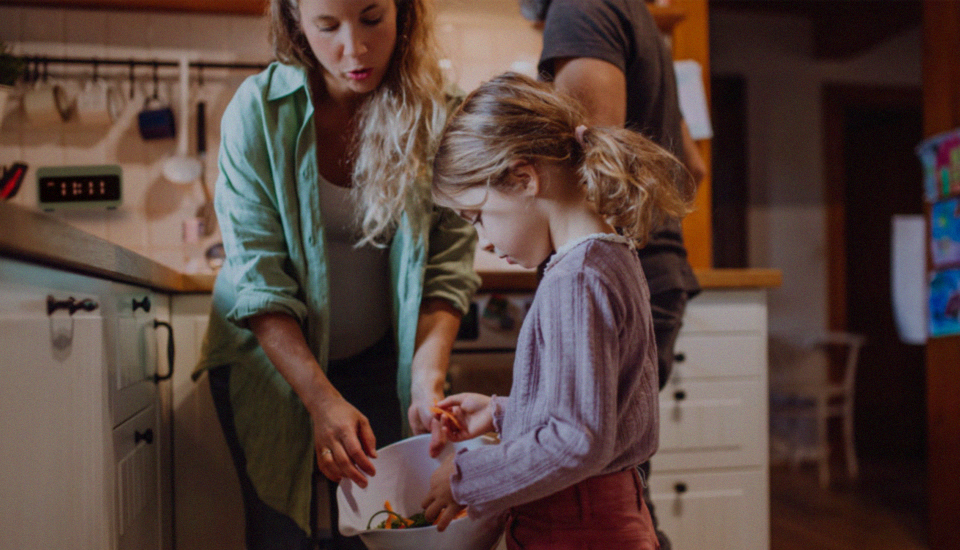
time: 11:11
